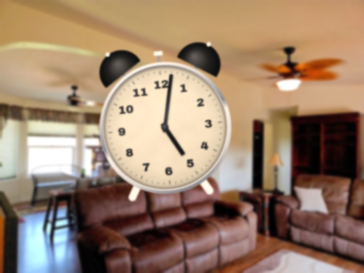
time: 5:02
